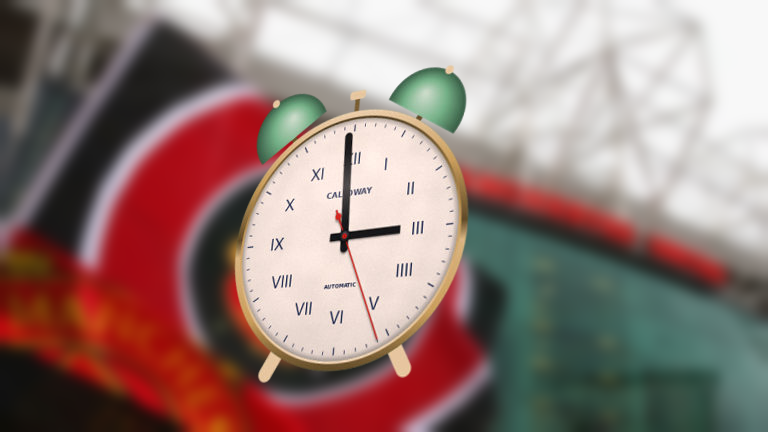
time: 2:59:26
